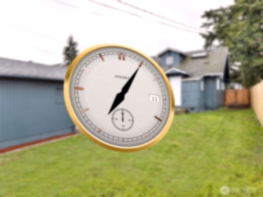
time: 7:05
